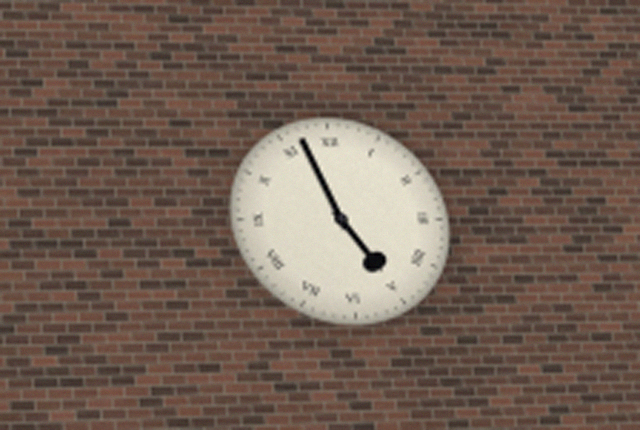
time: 4:57
